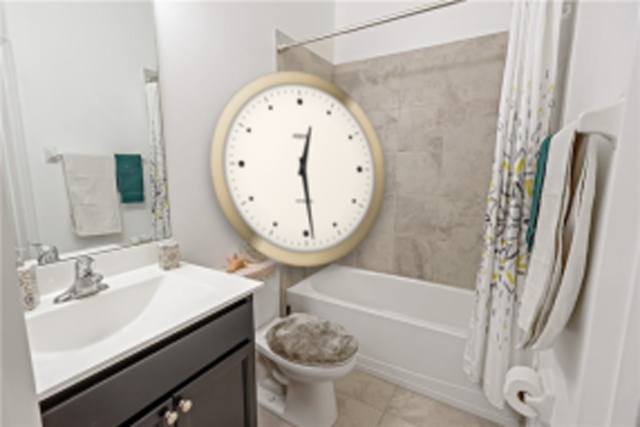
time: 12:29
